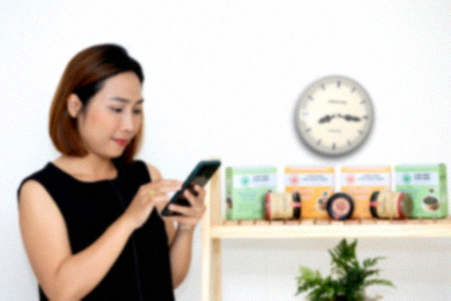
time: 8:16
